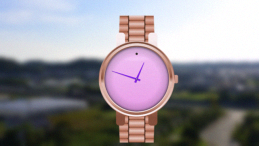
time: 12:48
